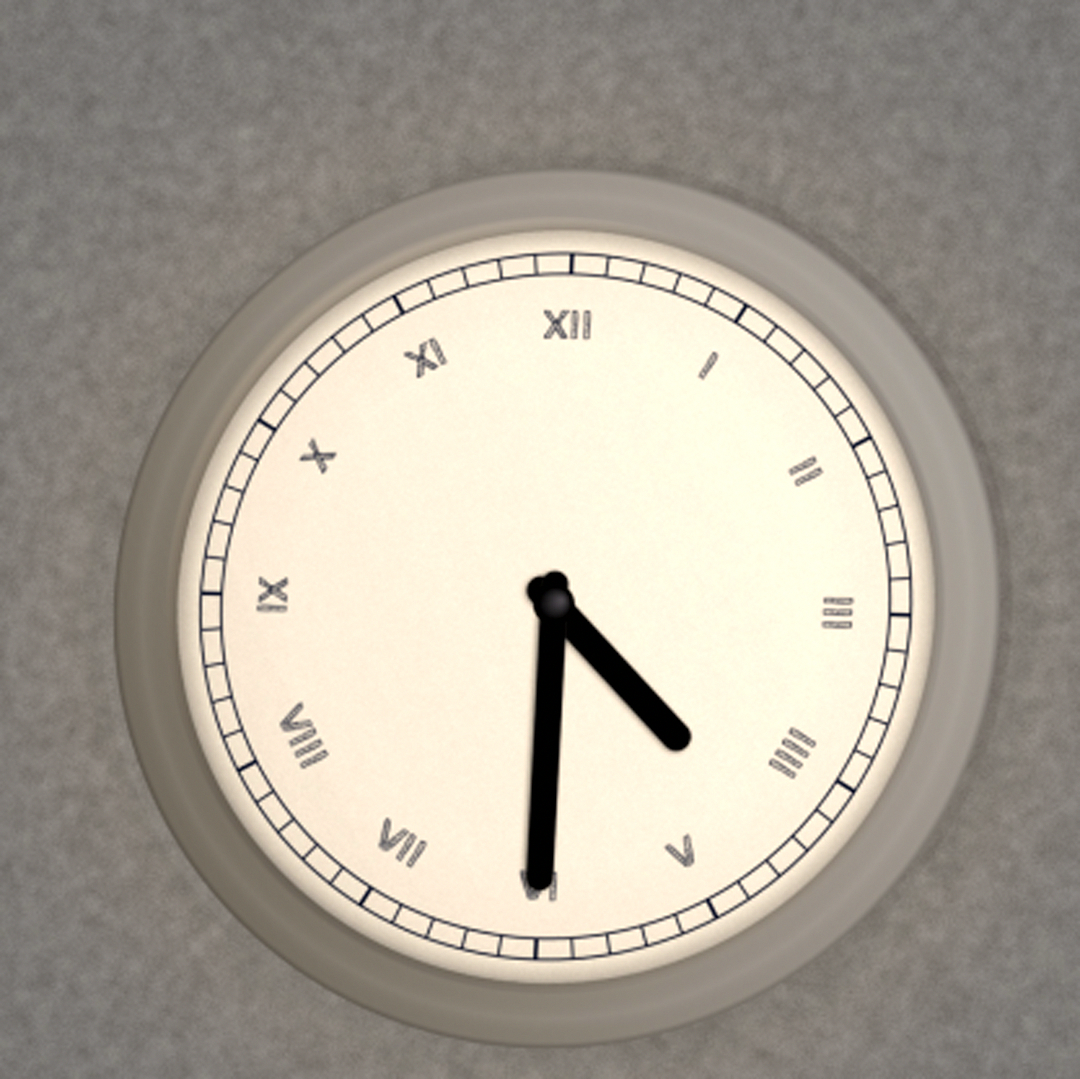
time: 4:30
